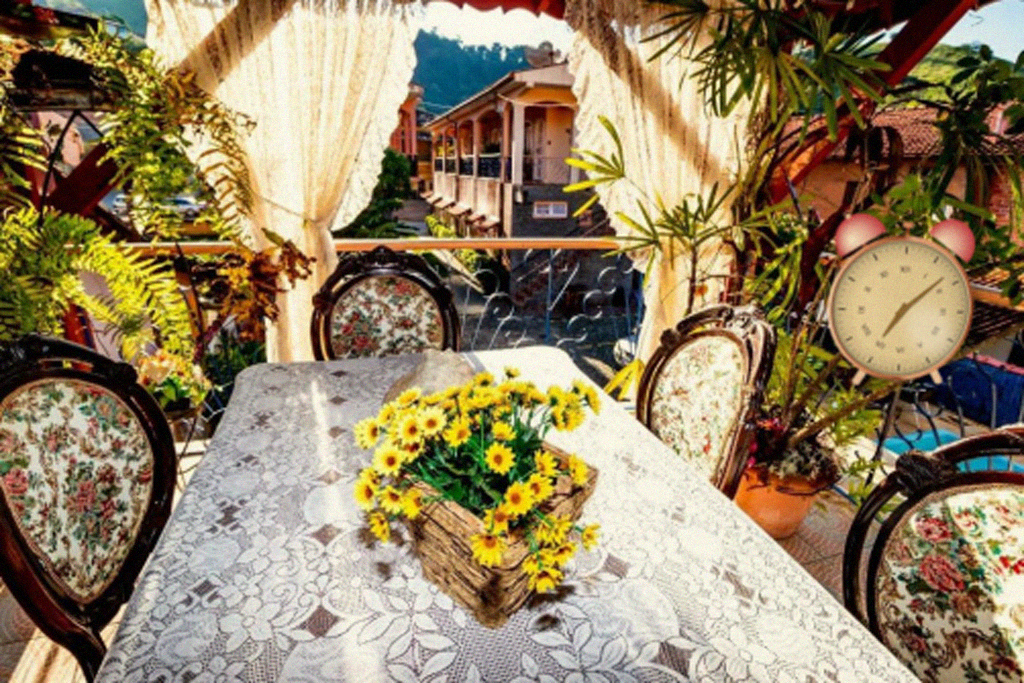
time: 7:08
